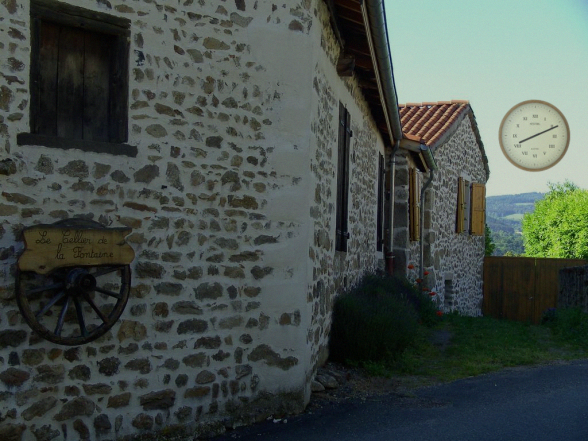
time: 8:11
